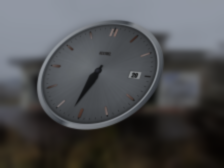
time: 6:32
